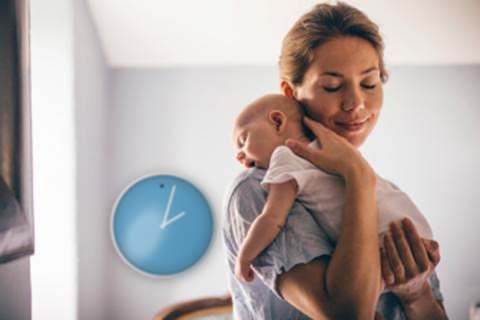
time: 2:03
